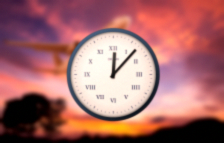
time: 12:07
